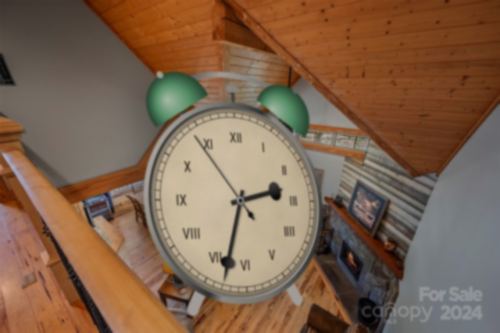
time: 2:32:54
